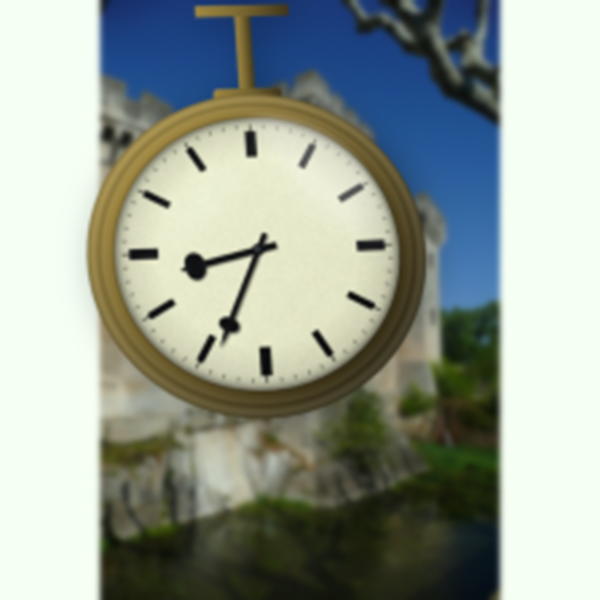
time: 8:34
